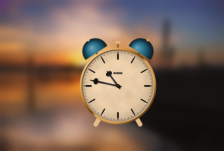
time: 10:47
